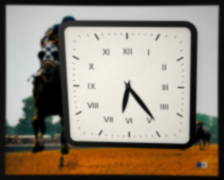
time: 6:24
